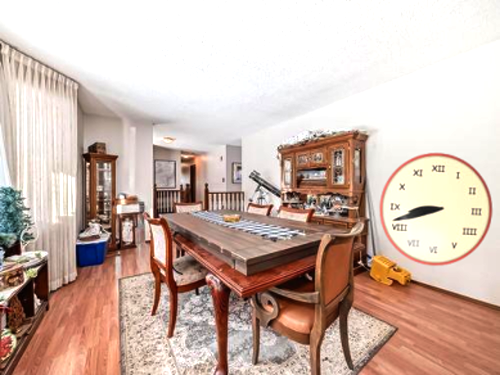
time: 8:42
